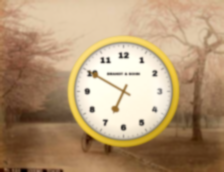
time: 6:50
